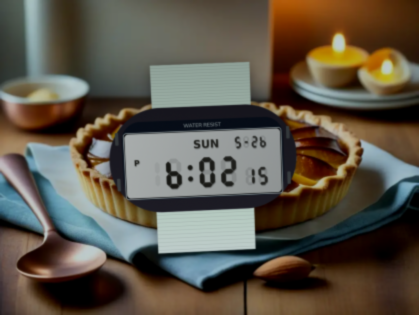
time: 6:02:15
